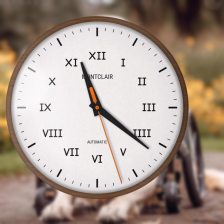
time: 11:21:27
